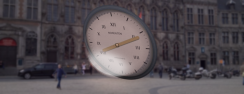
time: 8:11
